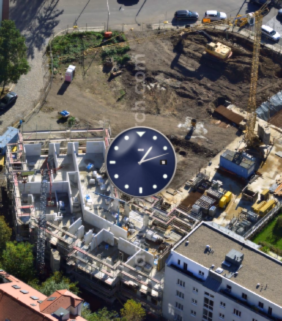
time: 1:12
